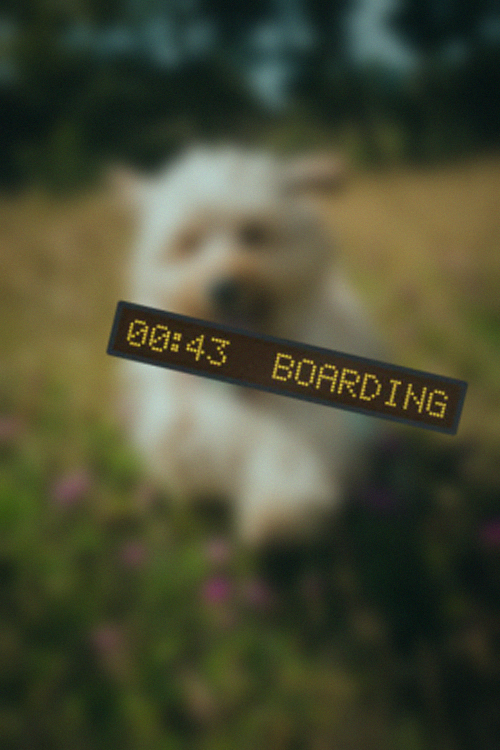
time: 0:43
